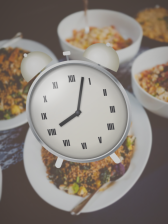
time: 8:03
